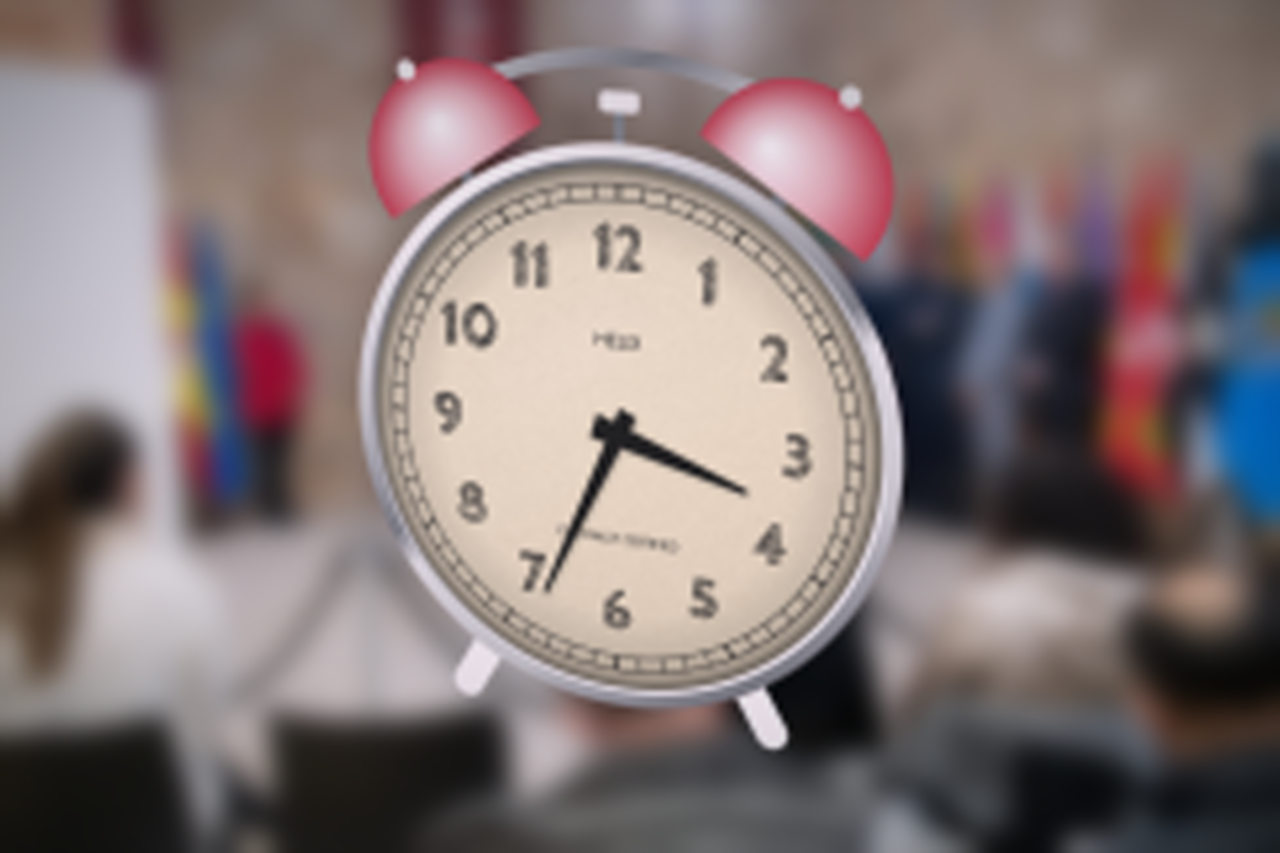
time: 3:34
